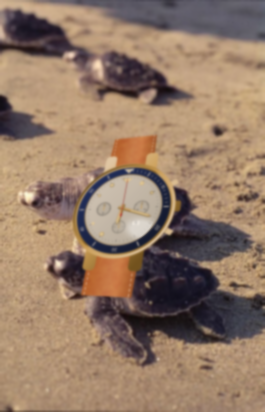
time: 6:18
